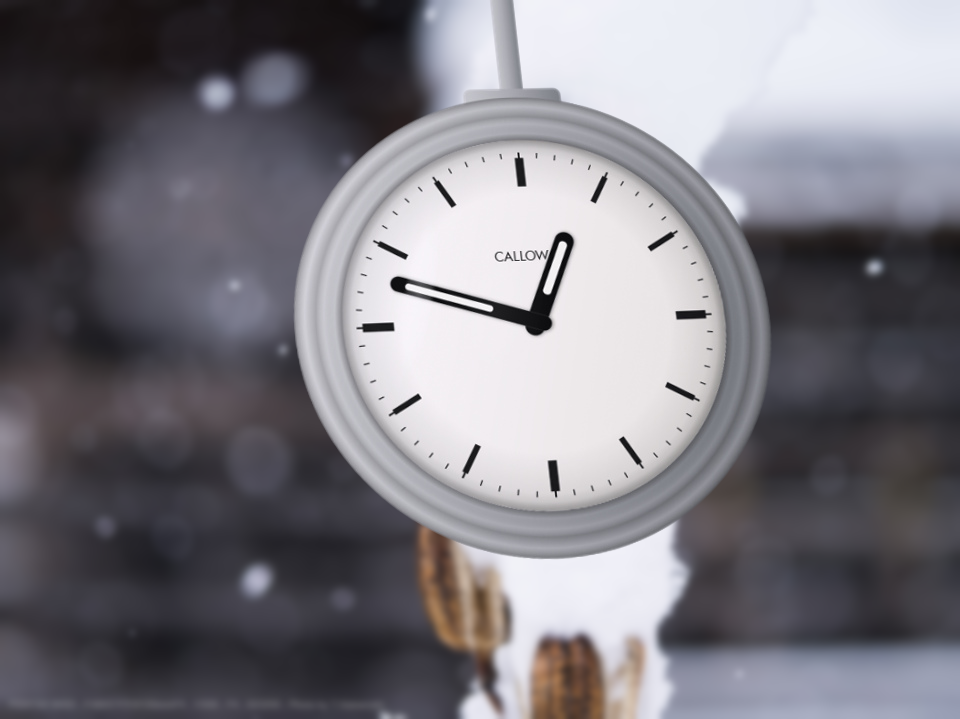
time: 12:48
